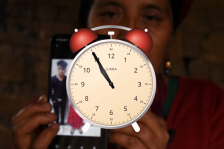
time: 10:55
